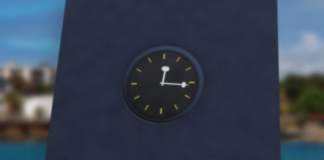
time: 12:16
